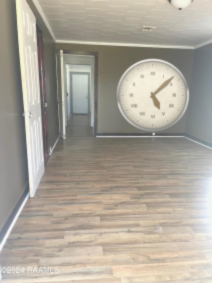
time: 5:08
